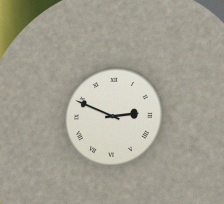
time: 2:49
